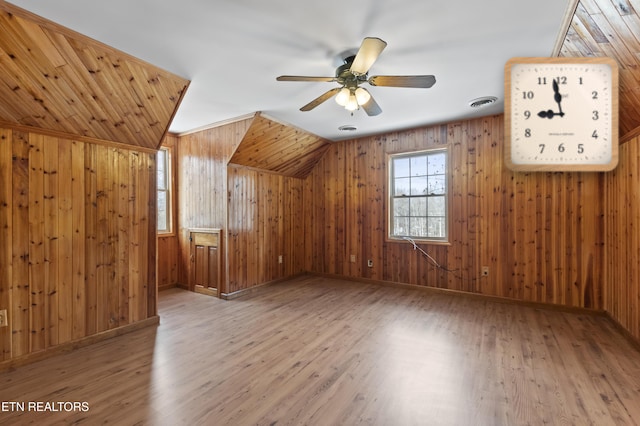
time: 8:58
